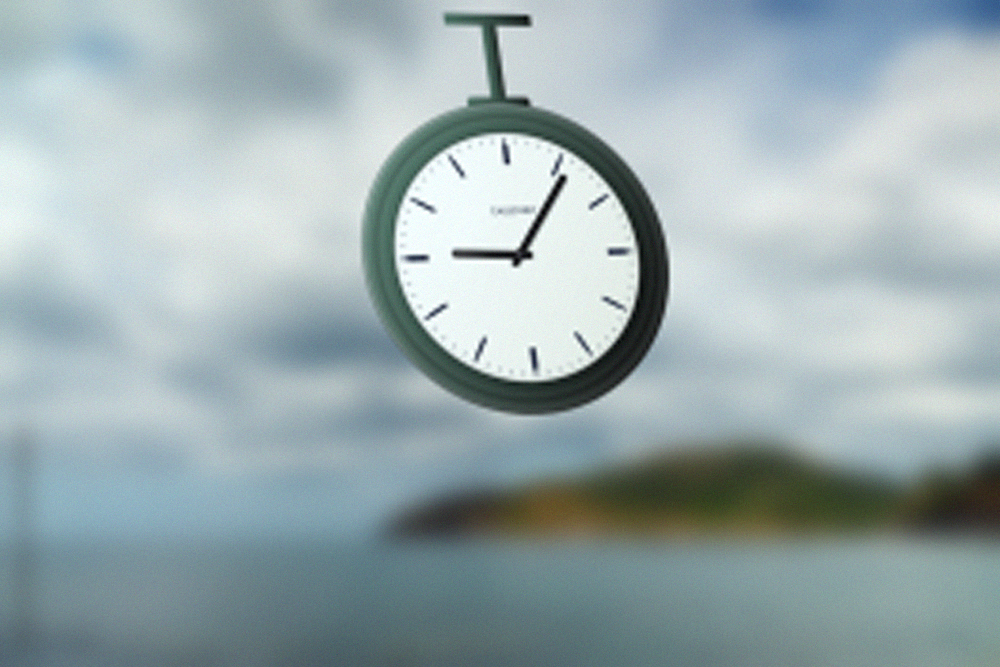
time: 9:06
